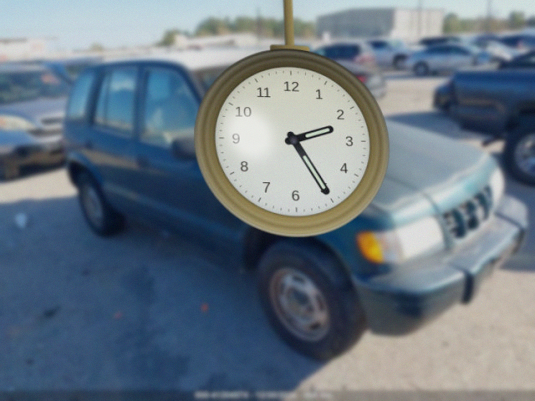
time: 2:25
